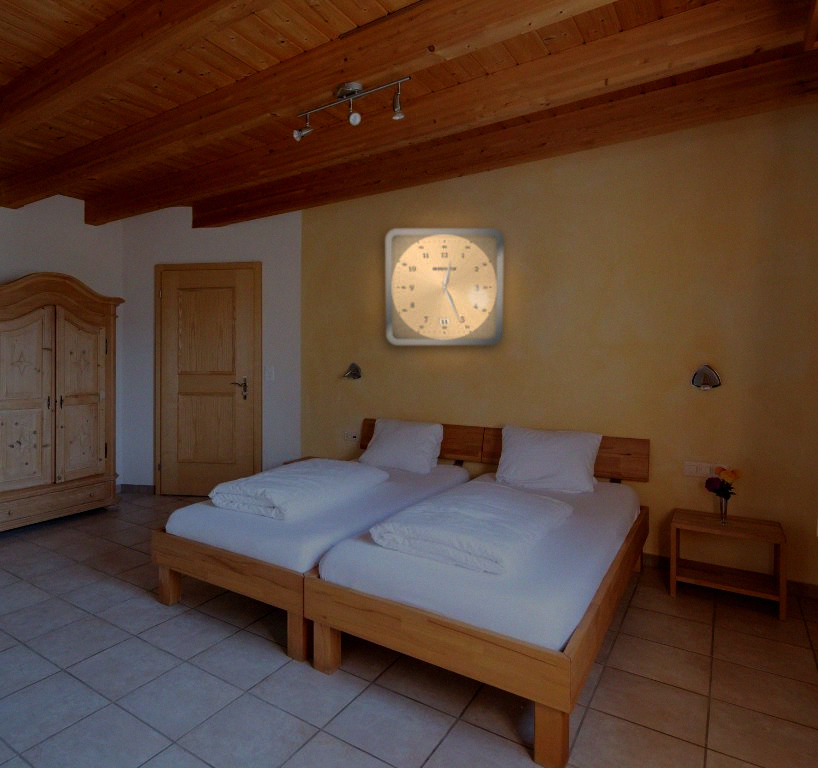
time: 12:26
